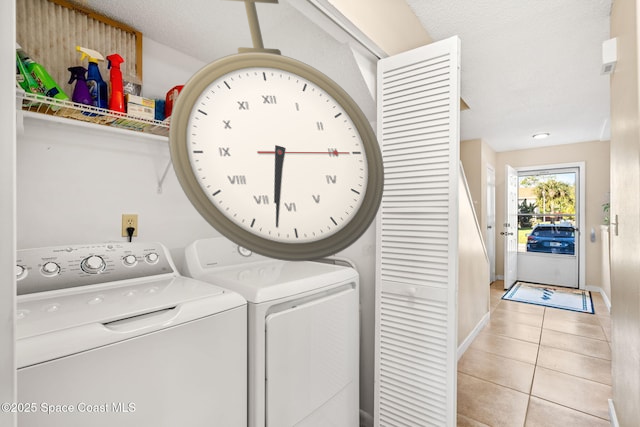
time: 6:32:15
